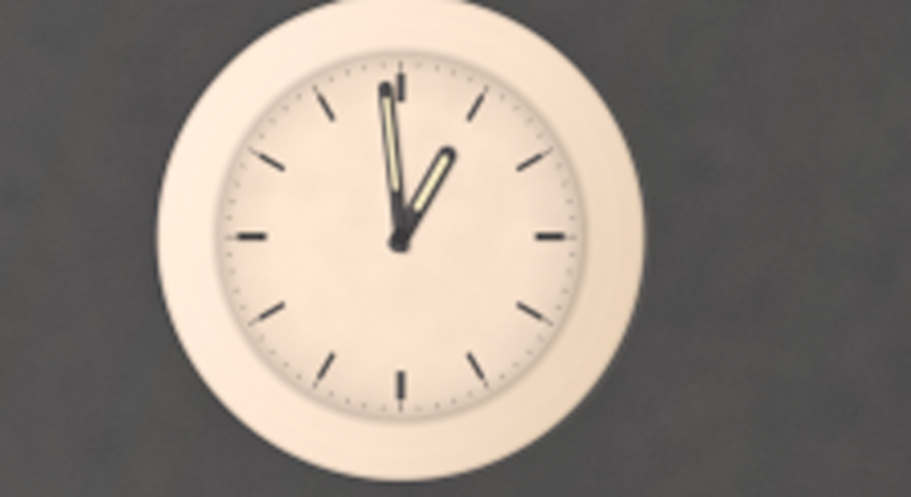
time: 12:59
